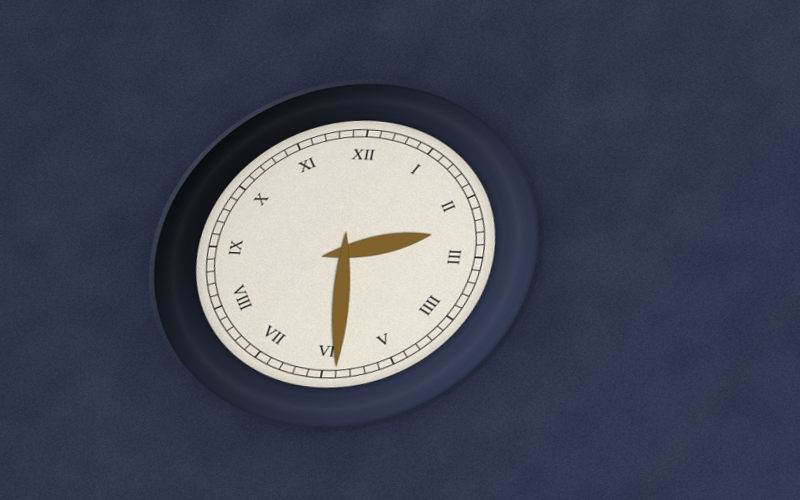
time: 2:29
